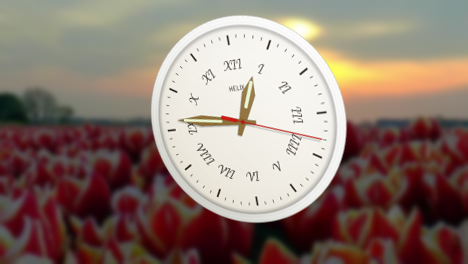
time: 12:46:18
